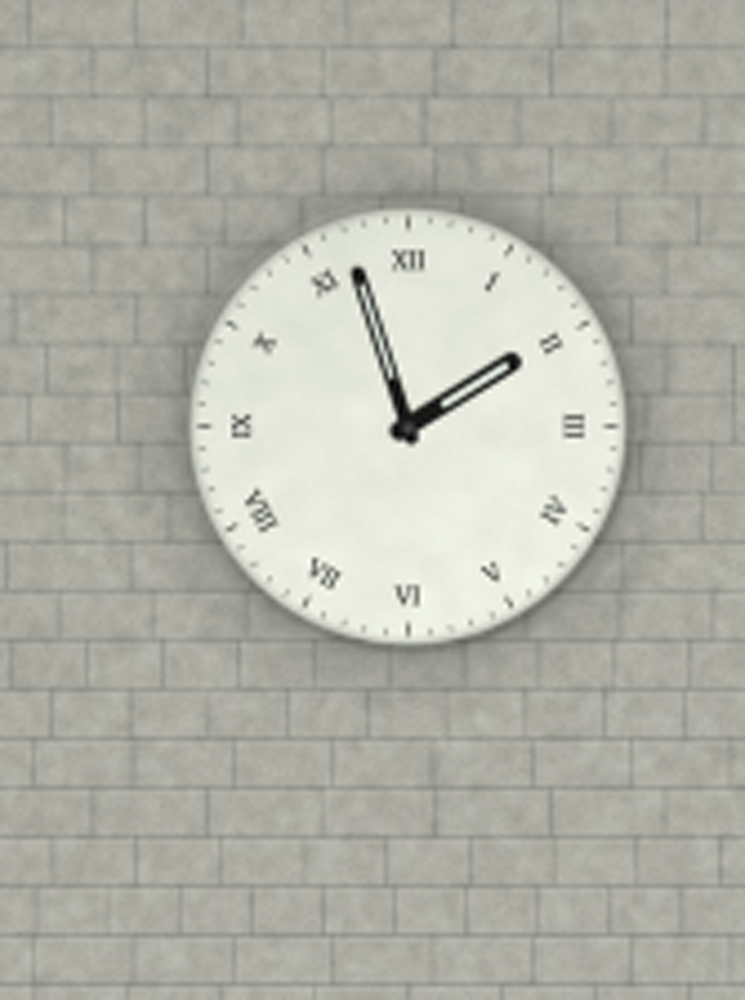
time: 1:57
